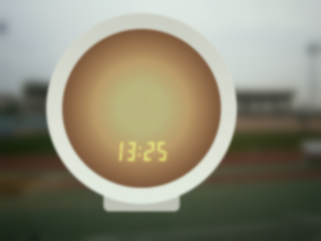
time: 13:25
